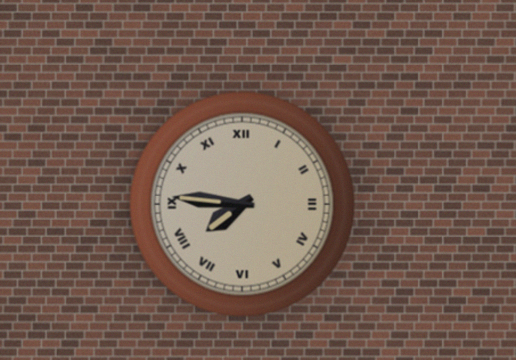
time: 7:46
